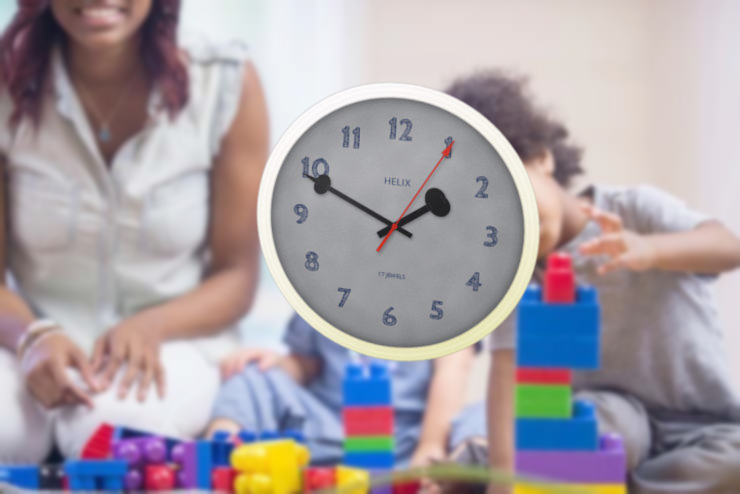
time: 1:49:05
